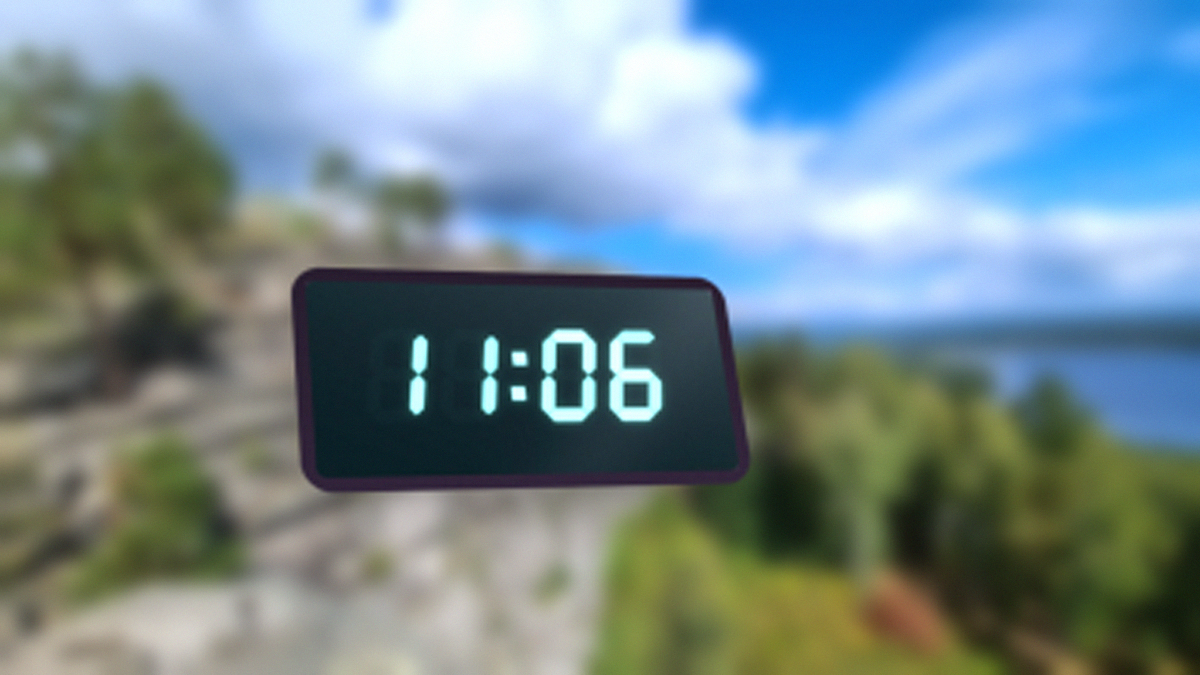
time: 11:06
